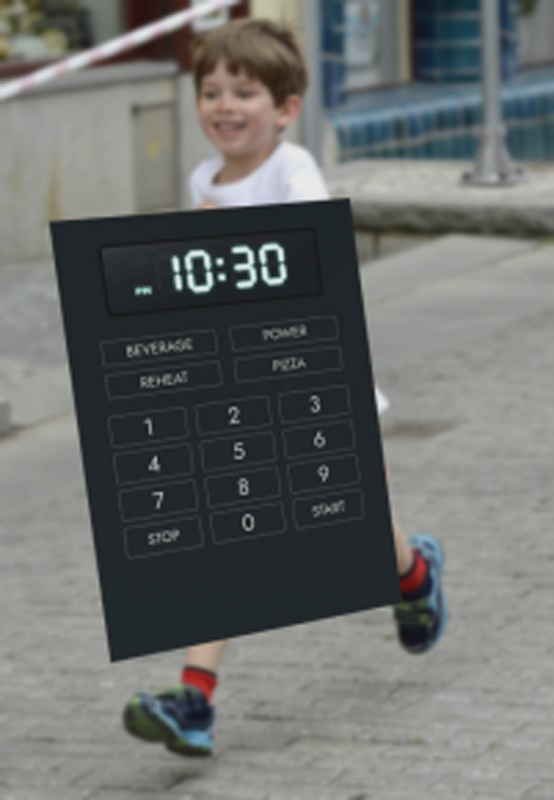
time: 10:30
